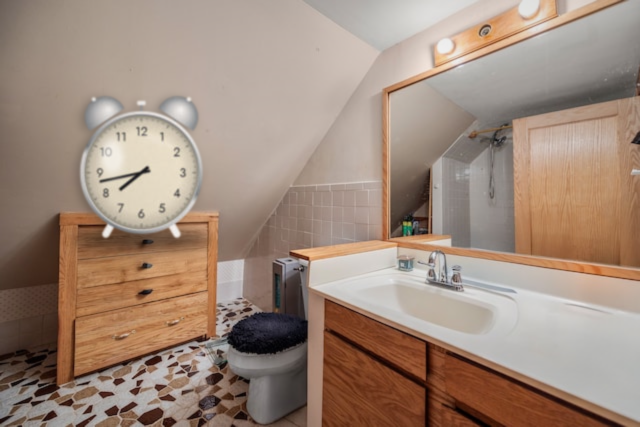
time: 7:43
